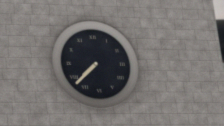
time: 7:38
